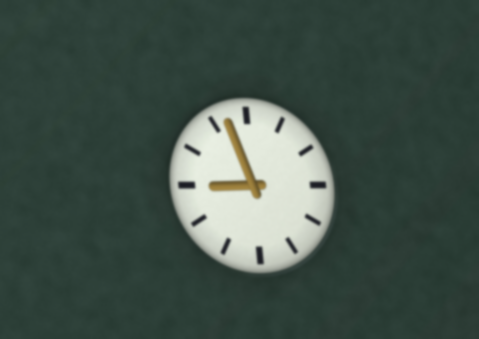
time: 8:57
